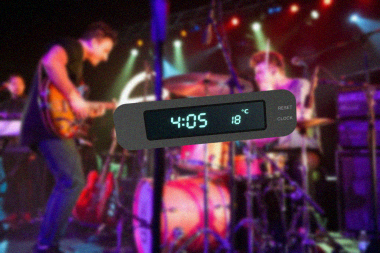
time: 4:05
